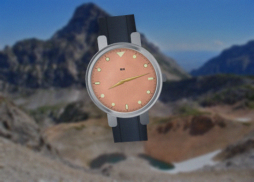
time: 8:13
